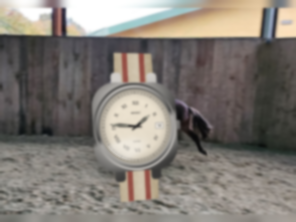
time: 1:46
